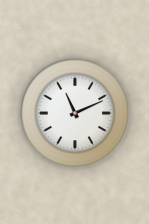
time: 11:11
